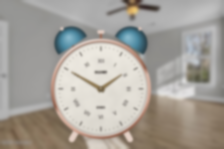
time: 1:50
